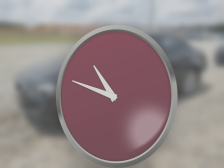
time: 10:48
